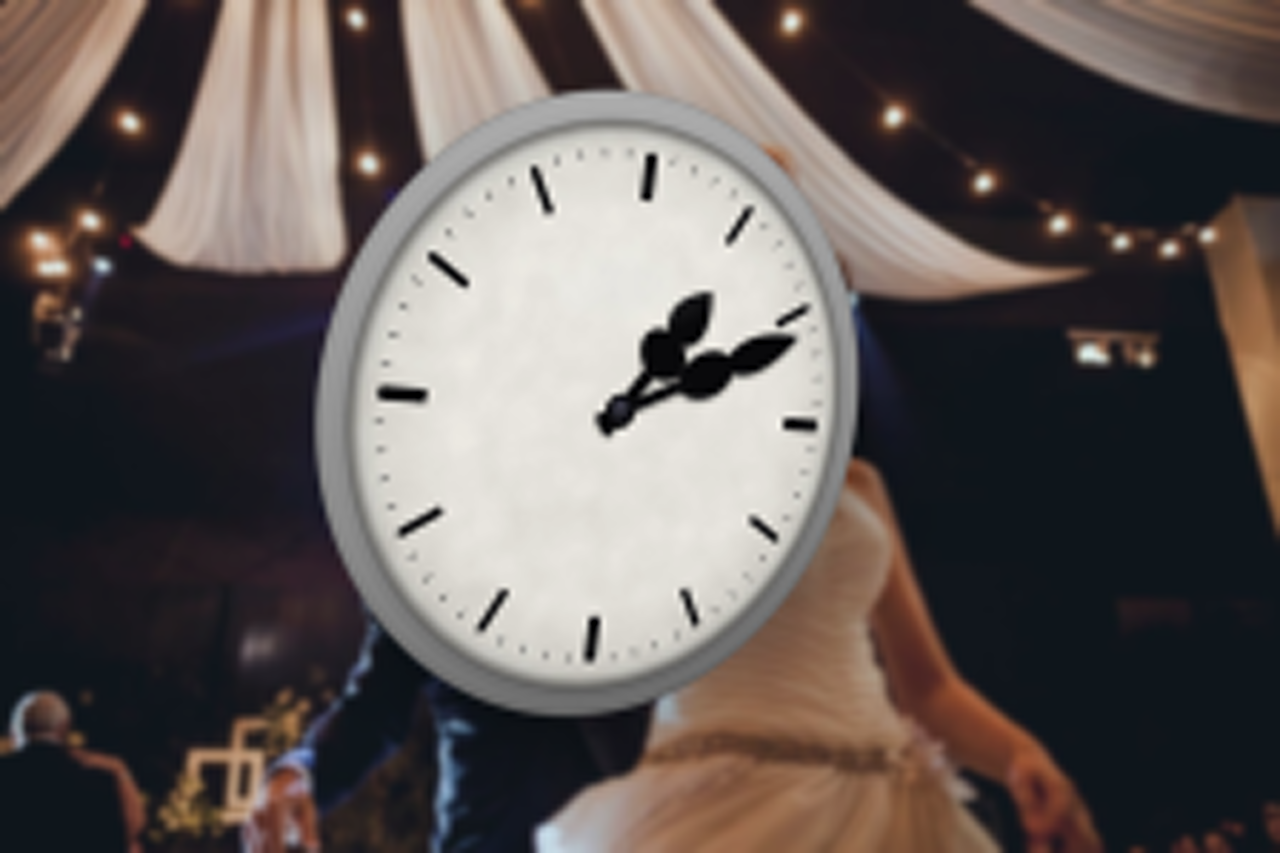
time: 1:11
